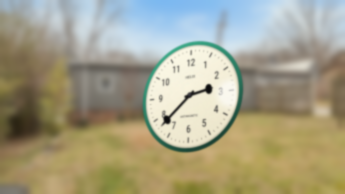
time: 2:38
